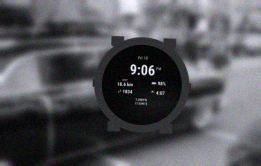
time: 9:06
